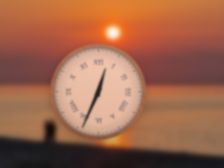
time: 12:34
